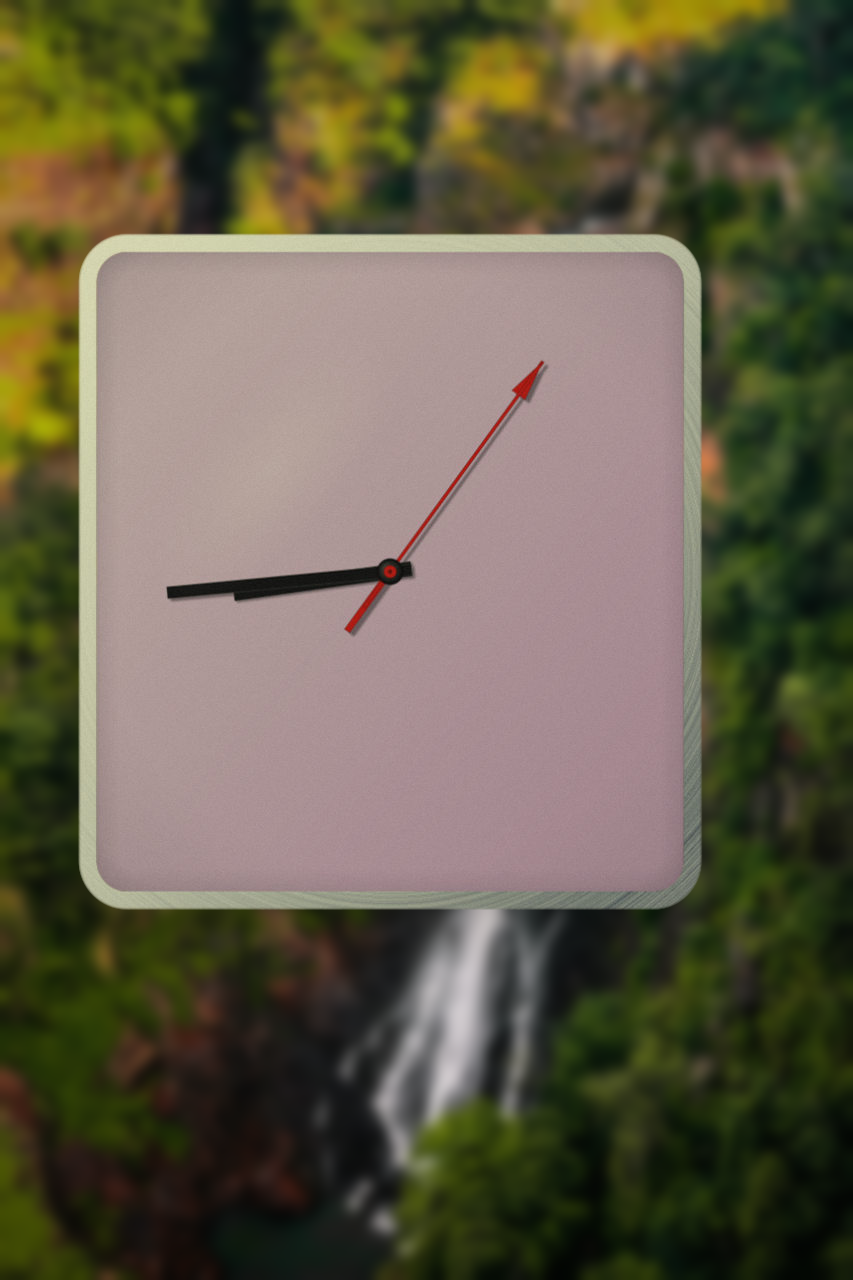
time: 8:44:06
